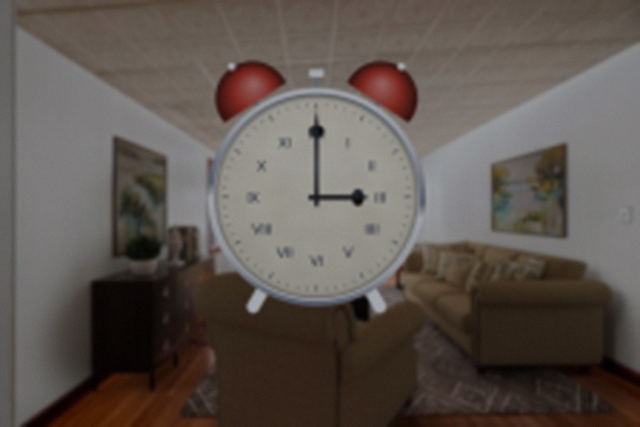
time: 3:00
